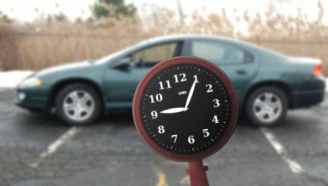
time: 9:05
